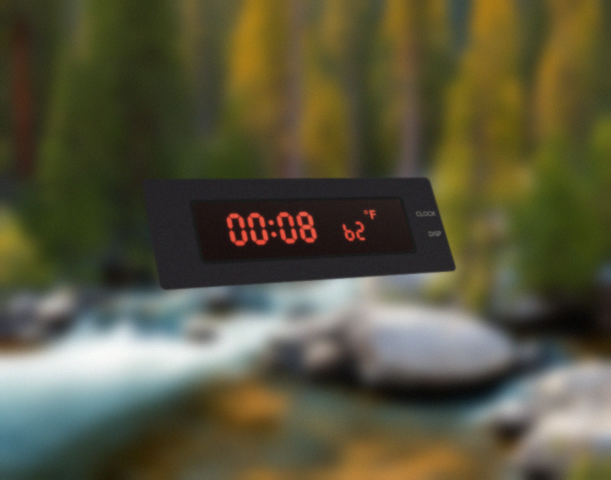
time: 0:08
